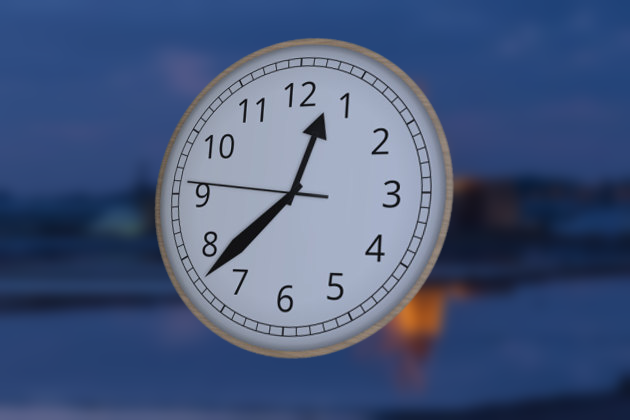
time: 12:37:46
